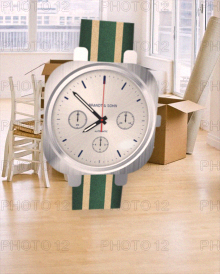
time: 7:52
